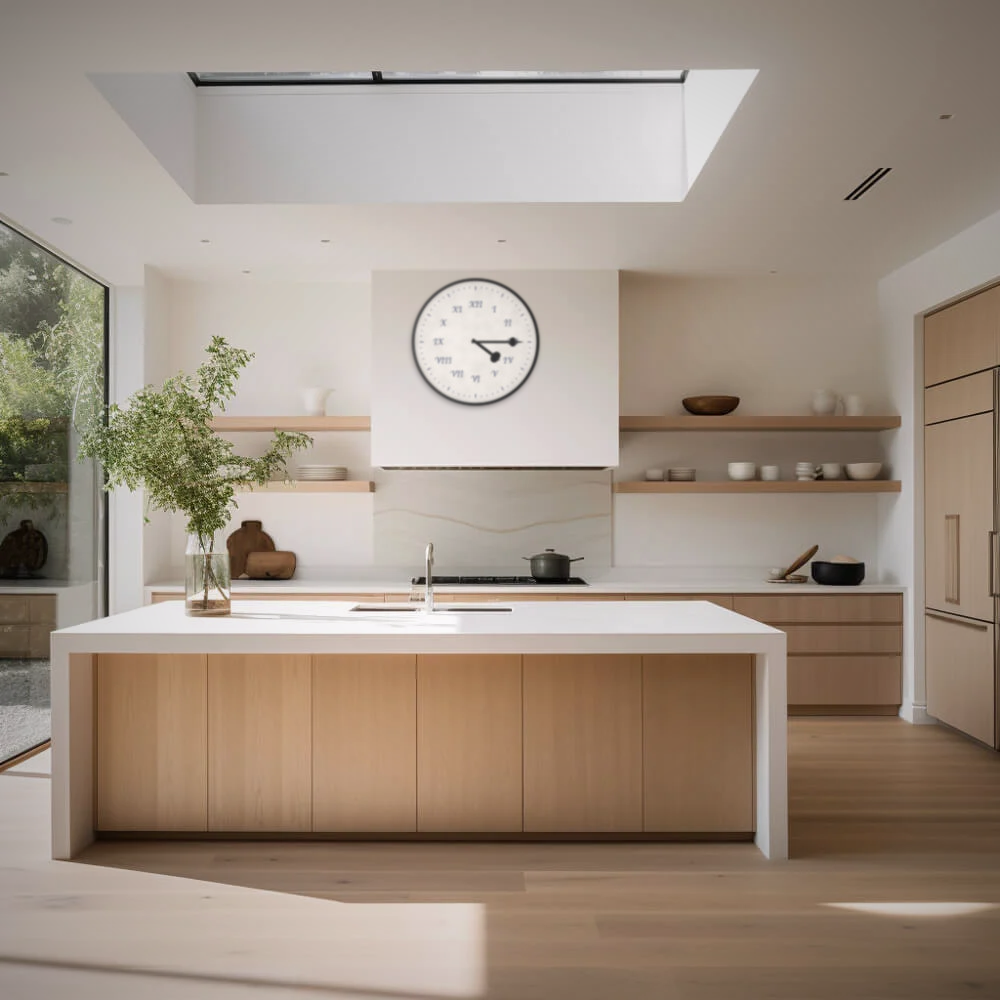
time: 4:15
